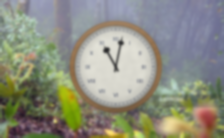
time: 11:02
